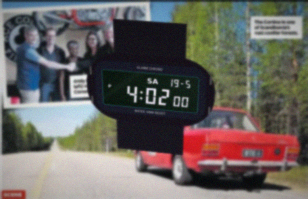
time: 4:02:00
